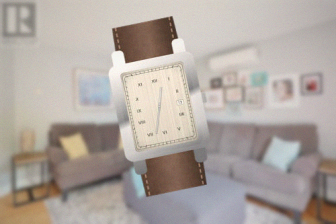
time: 12:33
